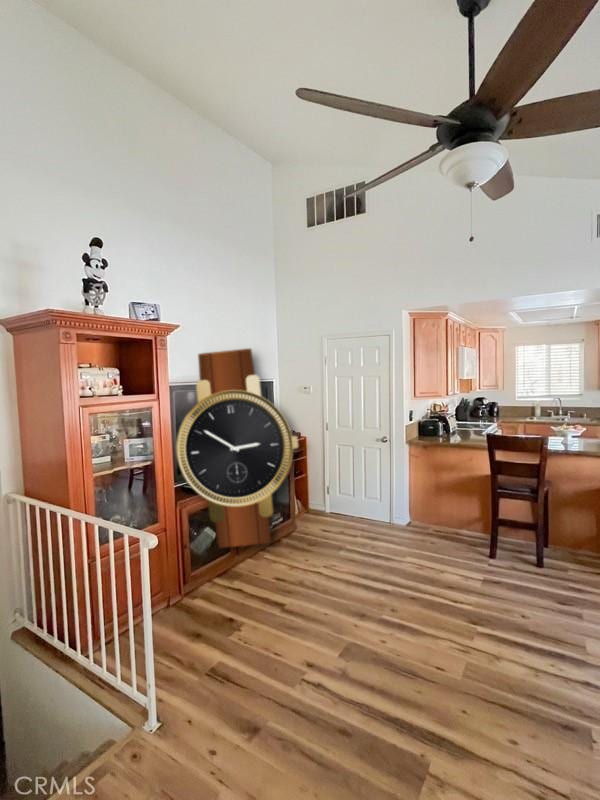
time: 2:51
